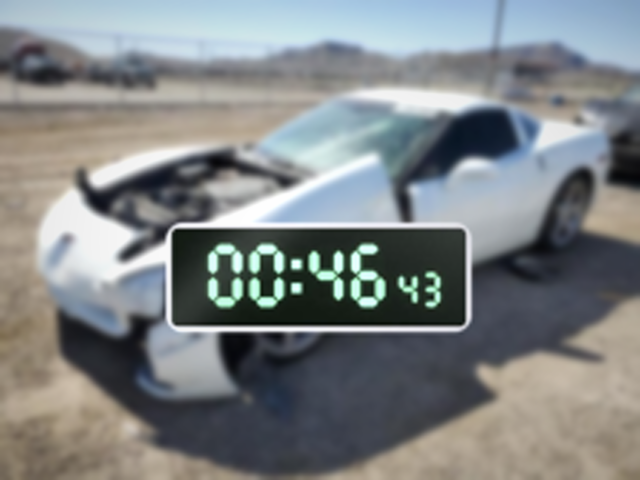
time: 0:46:43
